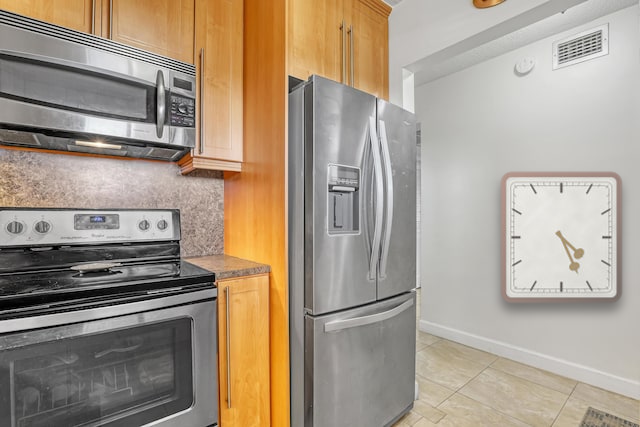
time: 4:26
